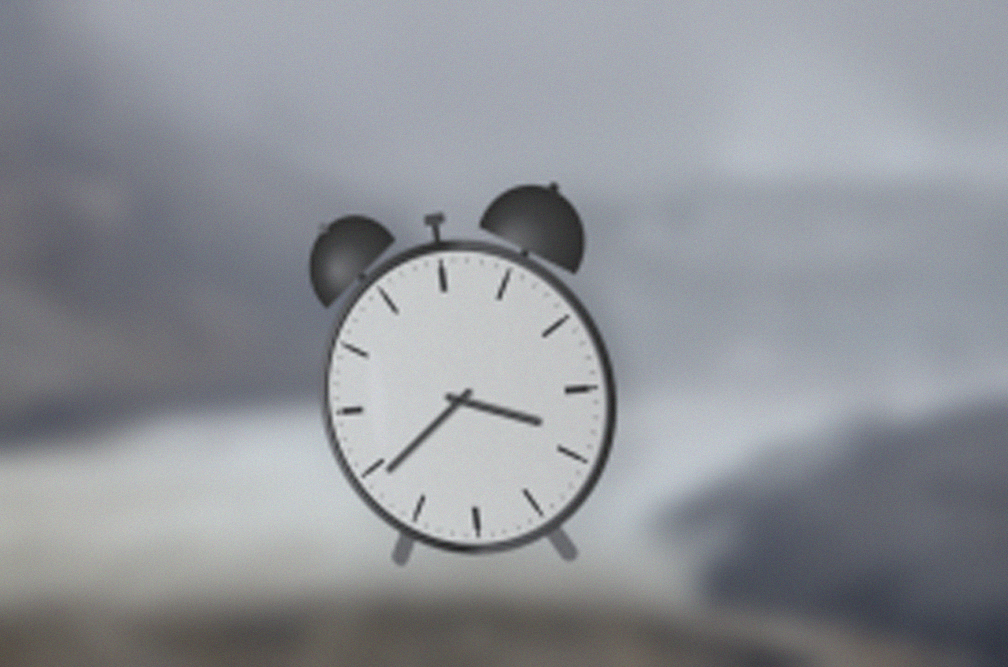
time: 3:39
